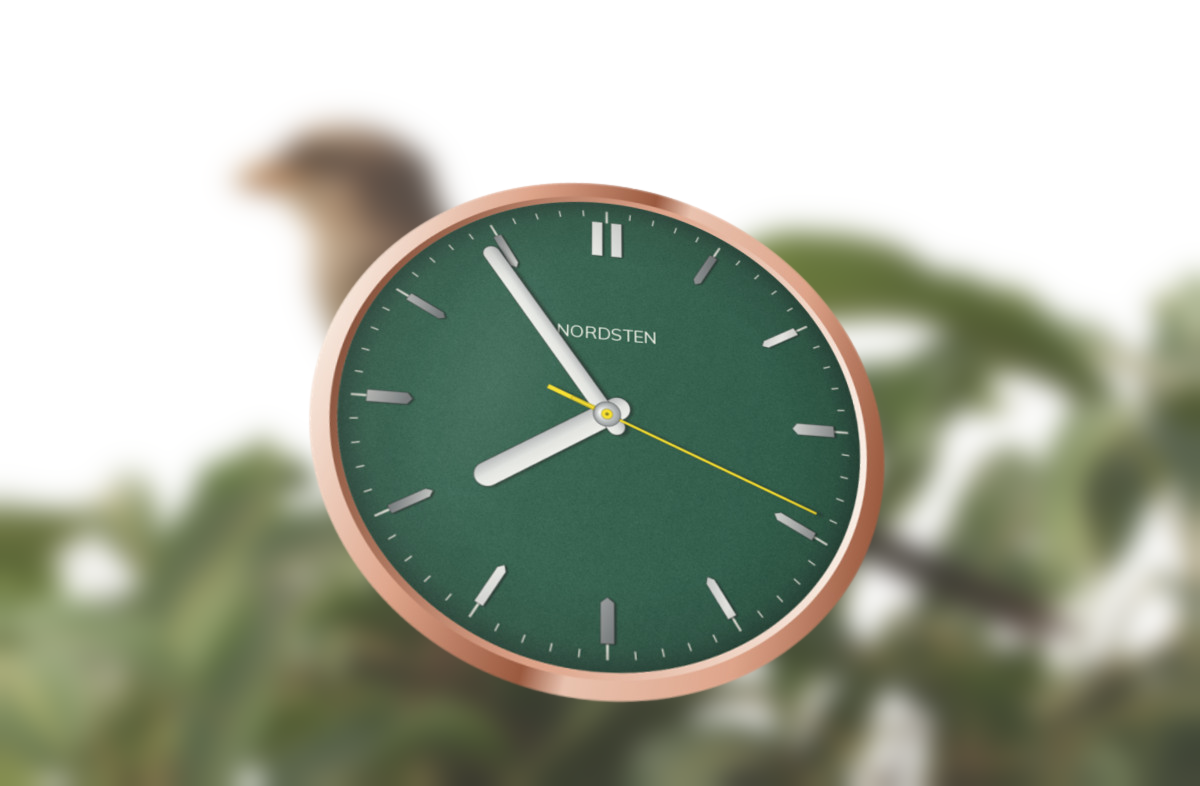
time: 7:54:19
